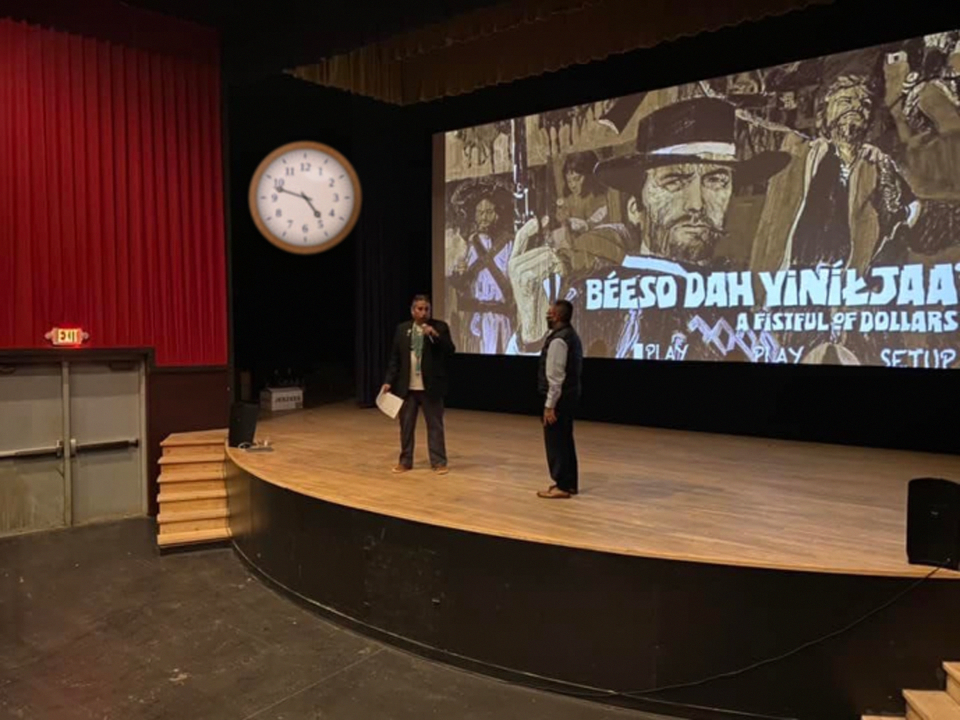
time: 4:48
